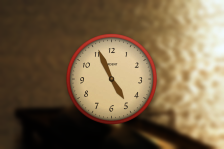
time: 4:56
